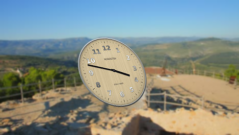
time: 3:48
